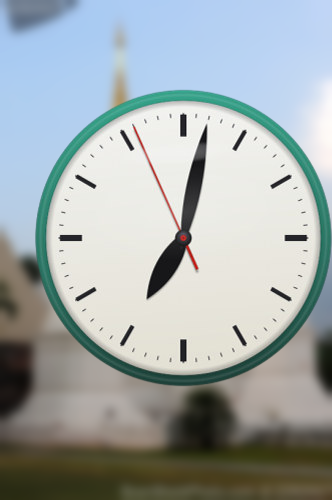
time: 7:01:56
